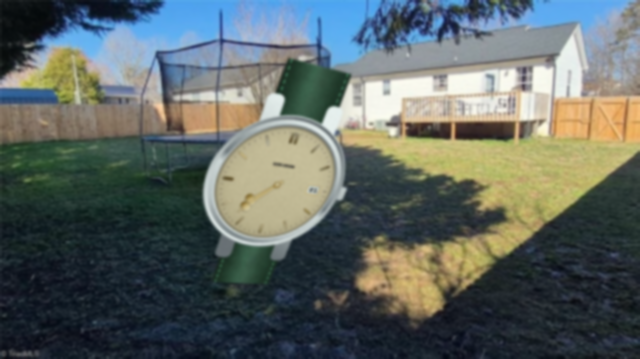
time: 7:37
